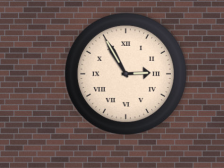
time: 2:55
